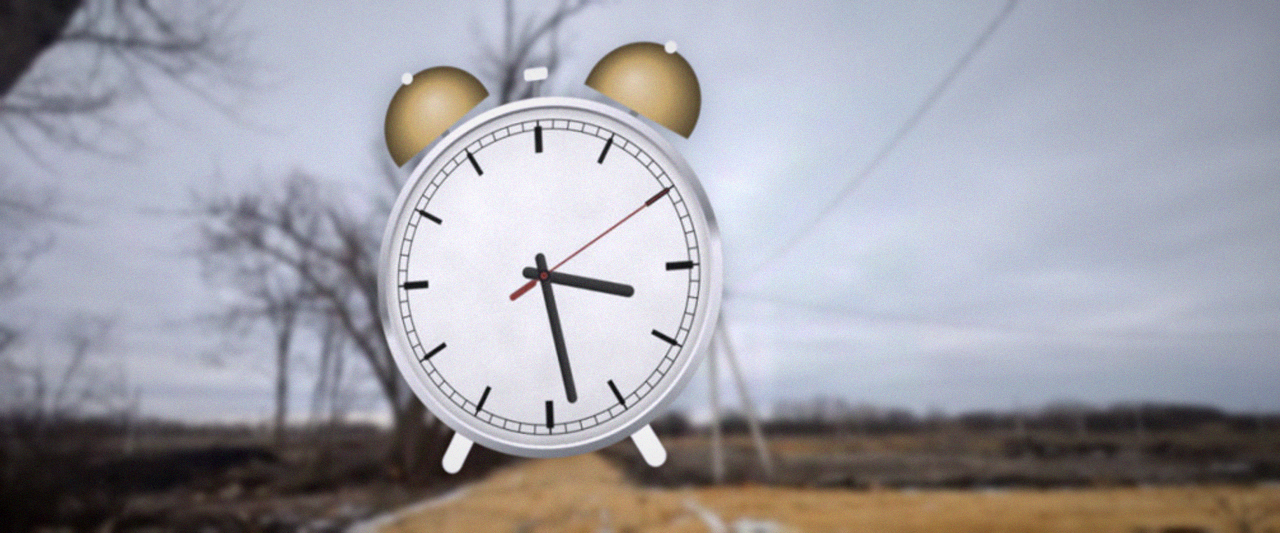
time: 3:28:10
